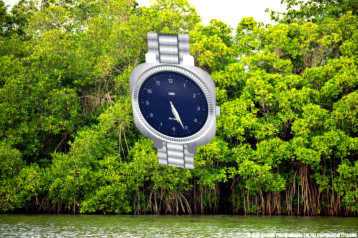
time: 5:26
